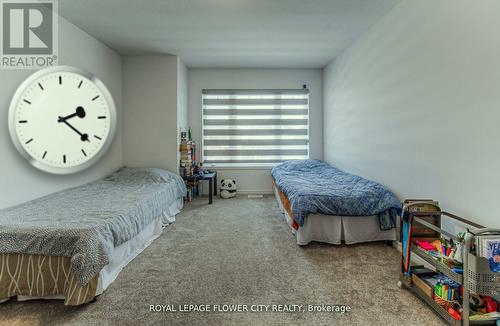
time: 2:22
